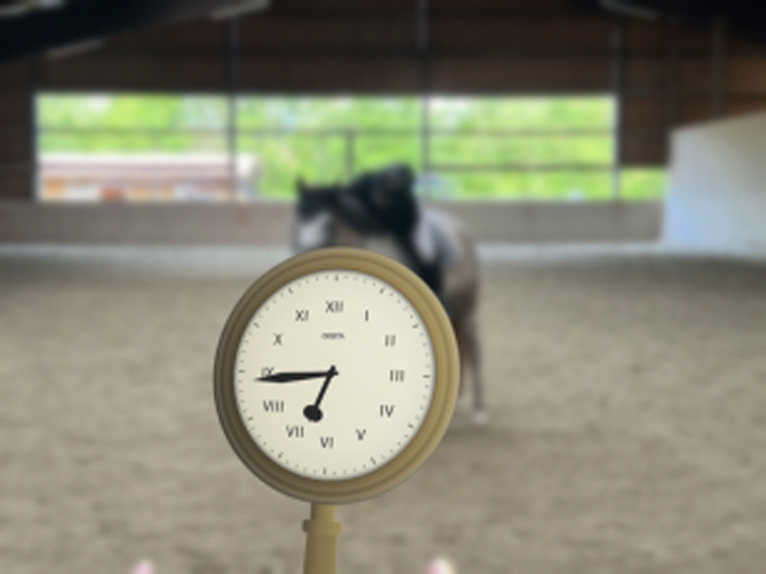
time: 6:44
